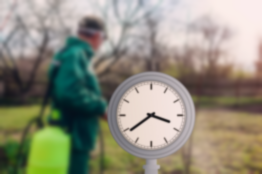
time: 3:39
